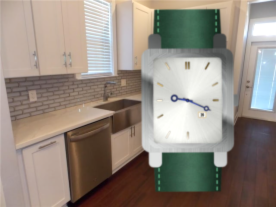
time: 9:19
